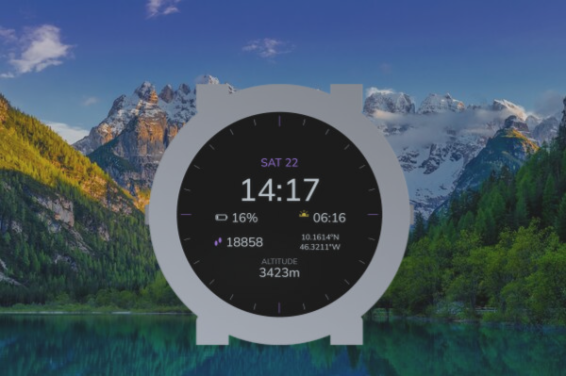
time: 14:17
